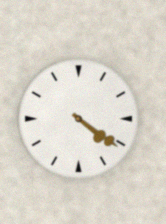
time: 4:21
